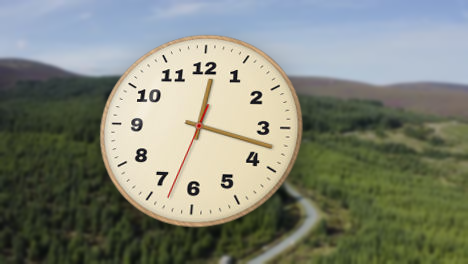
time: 12:17:33
